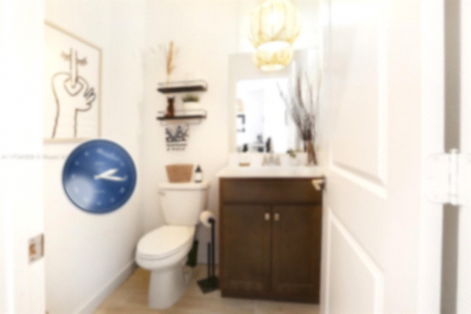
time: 2:16
